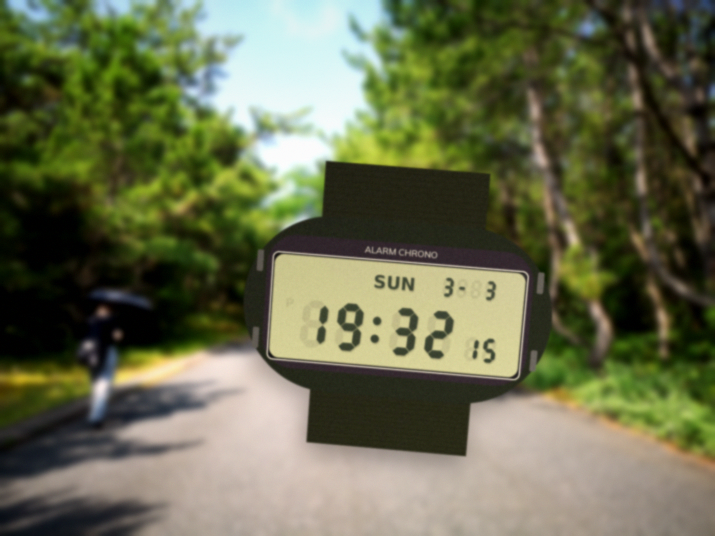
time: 19:32:15
